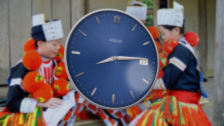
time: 8:14
